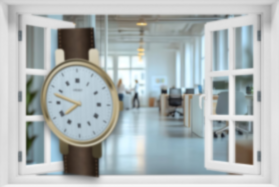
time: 7:48
